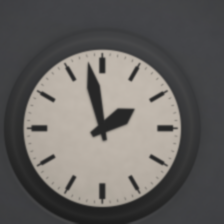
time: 1:58
